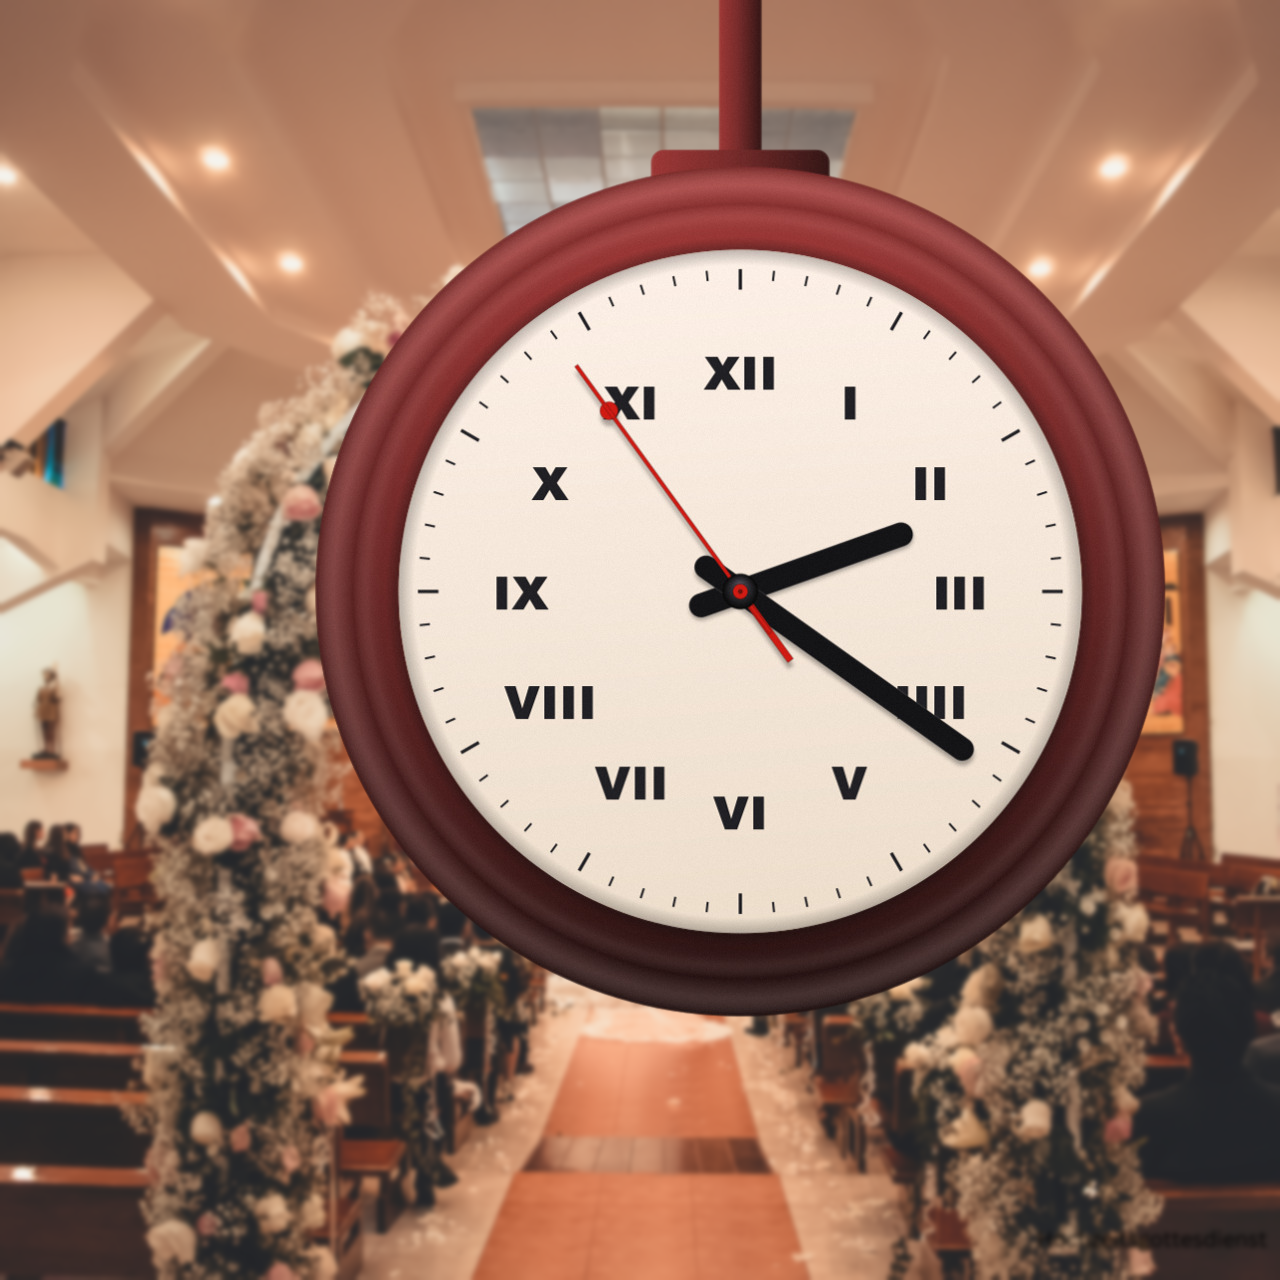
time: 2:20:54
